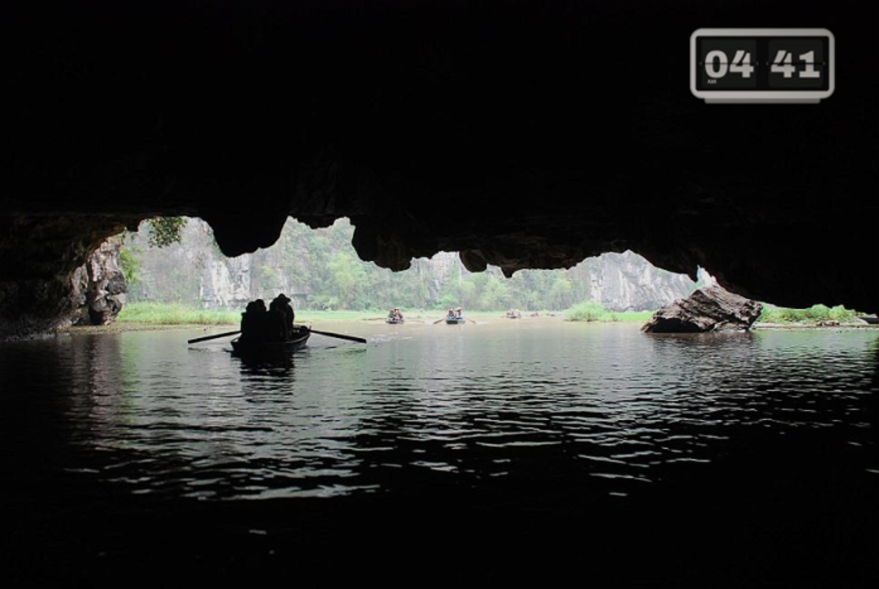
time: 4:41
